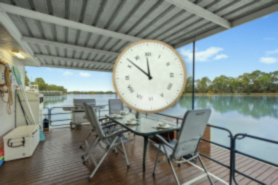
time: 11:52
